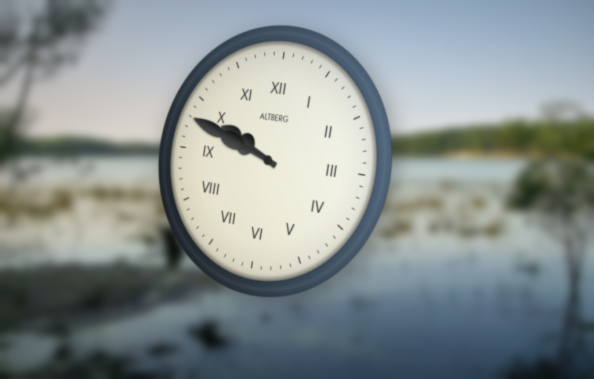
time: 9:48
